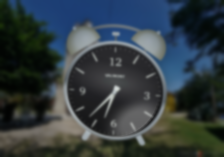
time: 6:37
